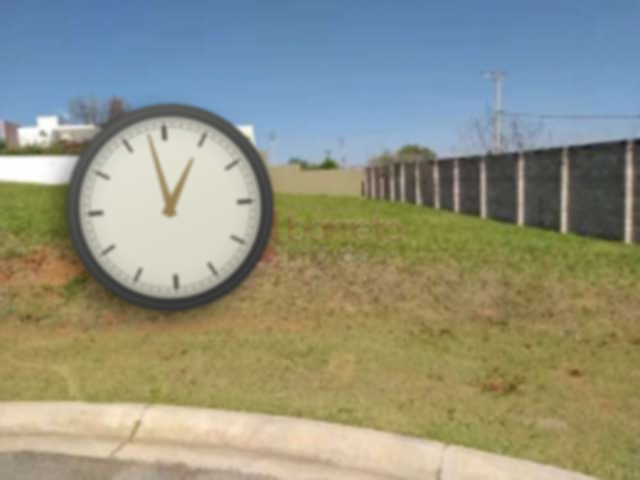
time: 12:58
